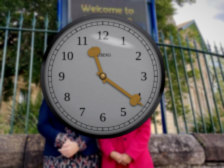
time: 11:21
